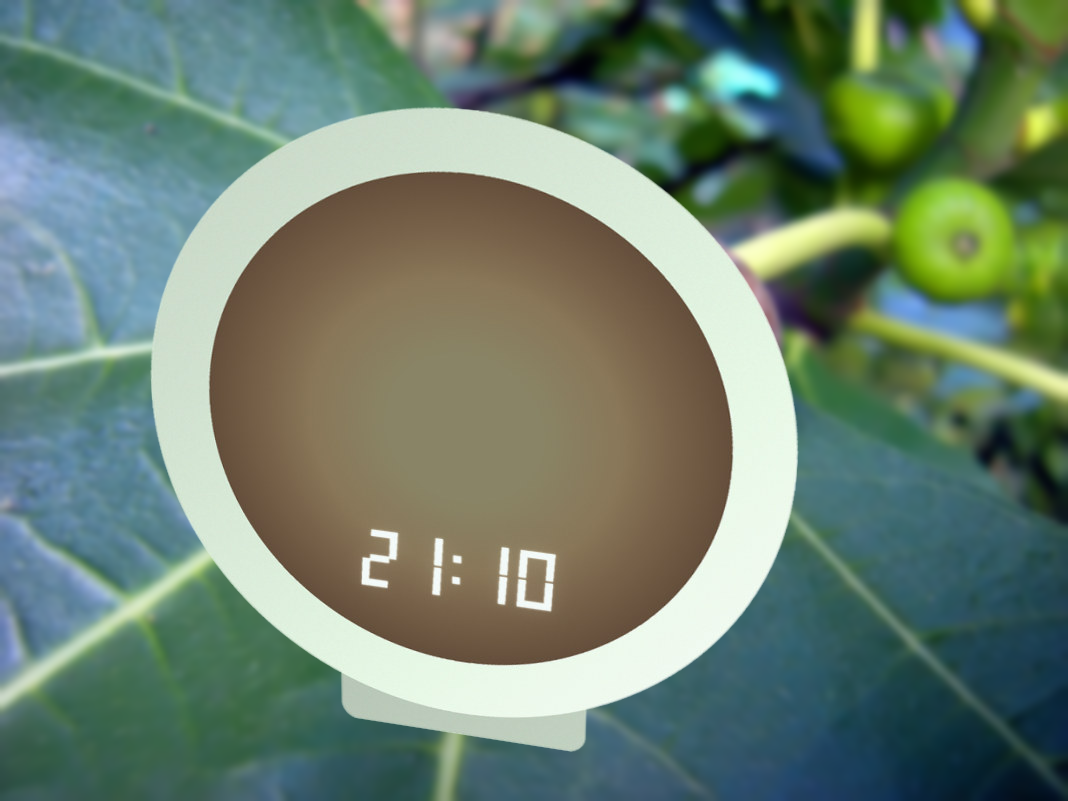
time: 21:10
